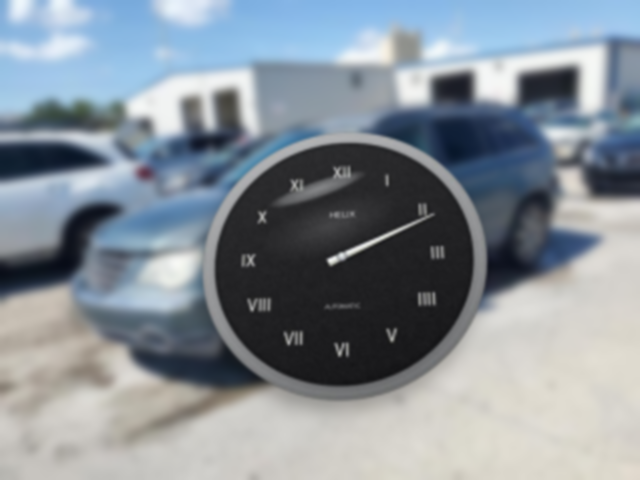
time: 2:11
